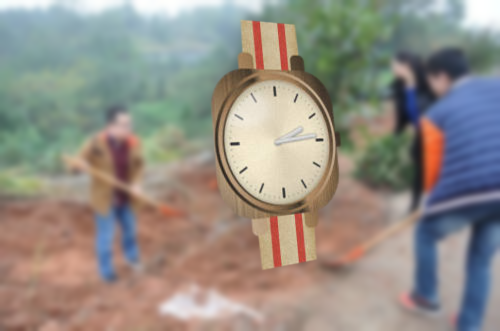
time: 2:14
